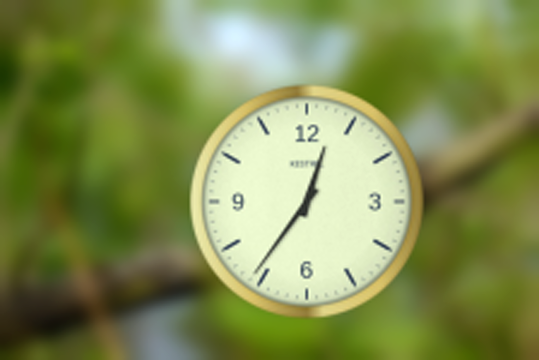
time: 12:36
